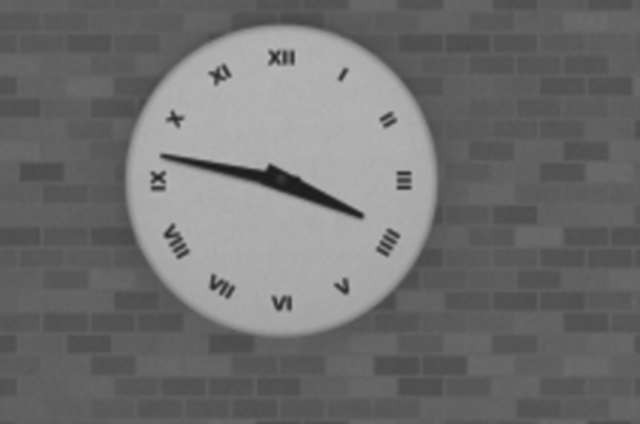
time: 3:47
